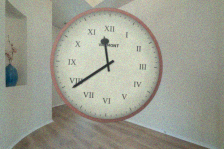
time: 11:39
